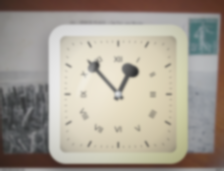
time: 12:53
